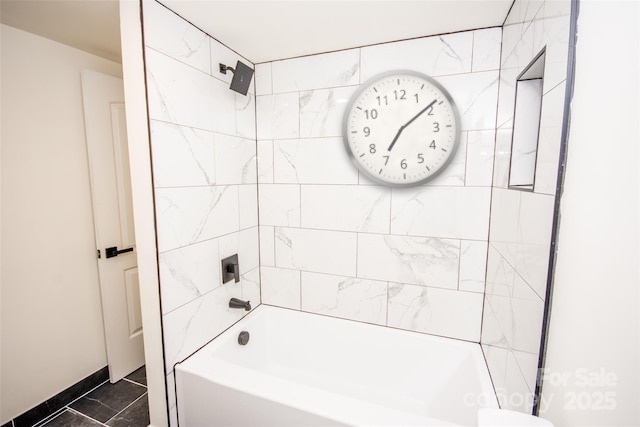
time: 7:09
